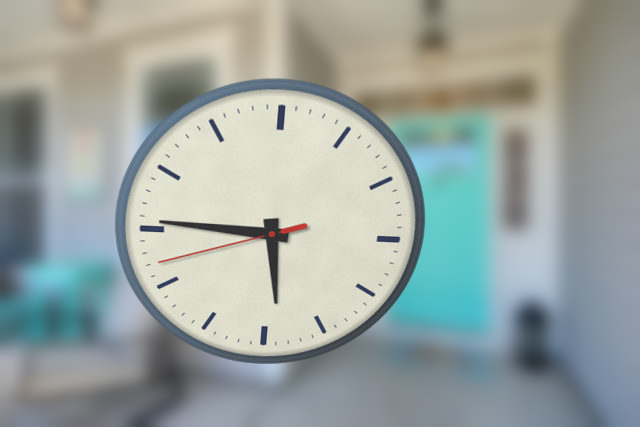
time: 5:45:42
